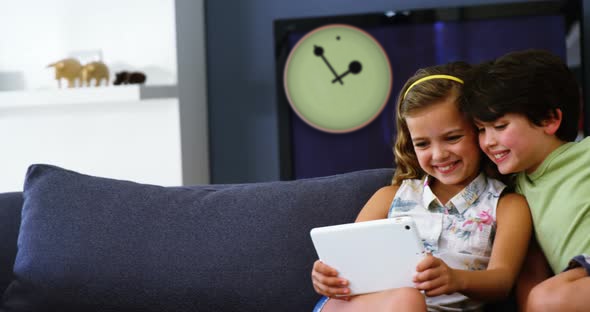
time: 1:54
